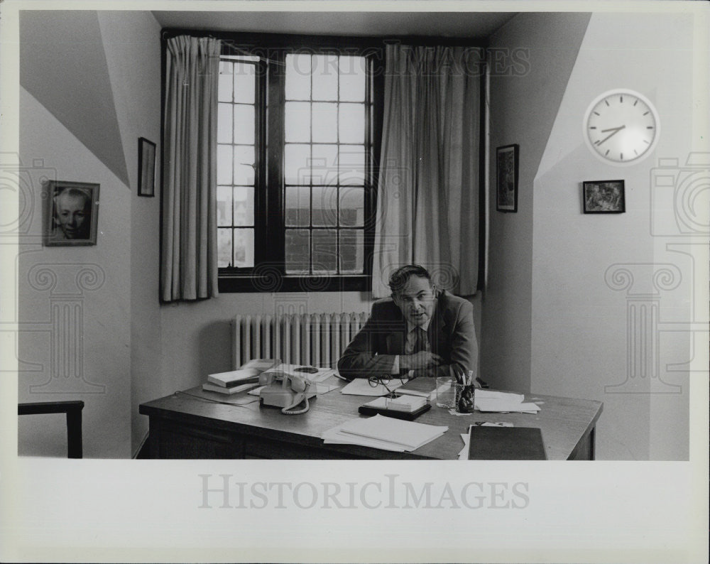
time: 8:39
